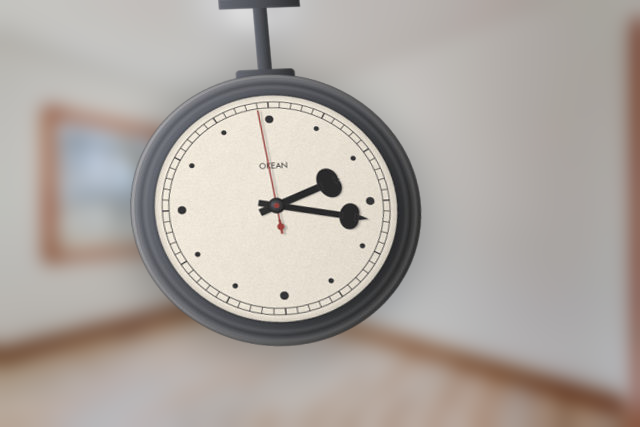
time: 2:16:59
